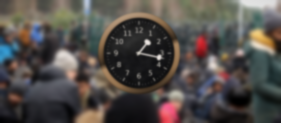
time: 1:17
